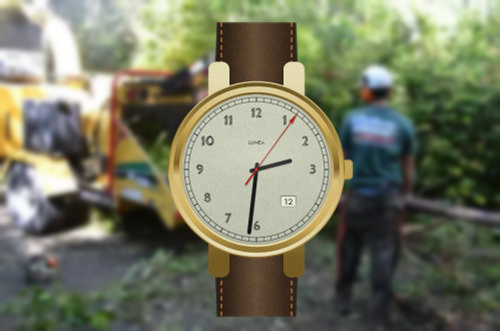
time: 2:31:06
